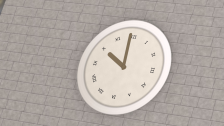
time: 9:59
